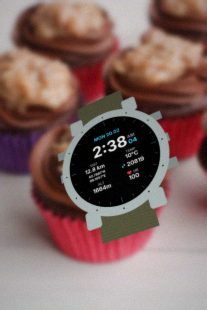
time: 2:38
